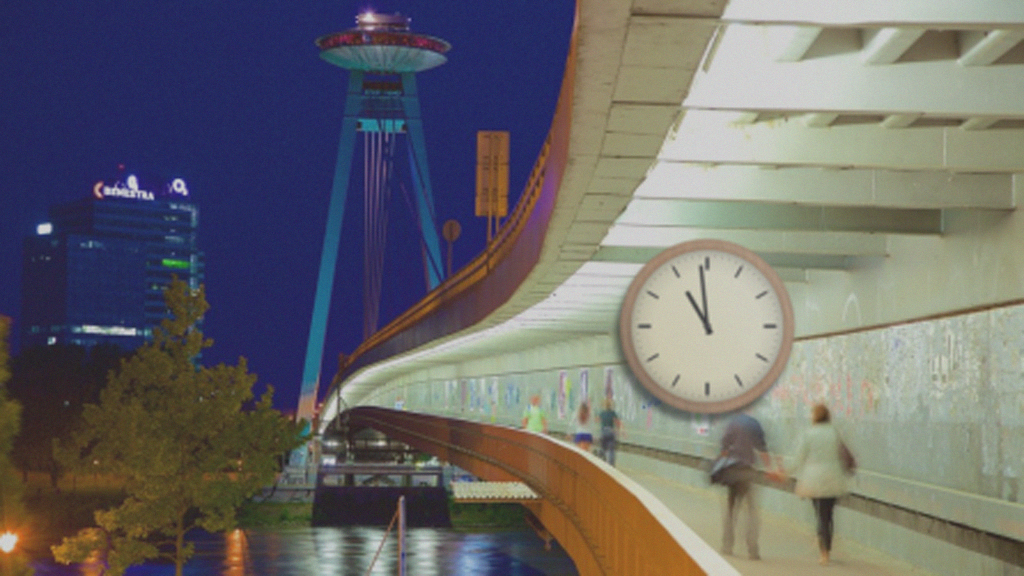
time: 10:59
